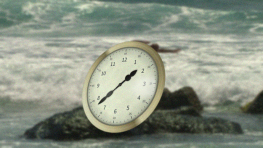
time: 1:38
